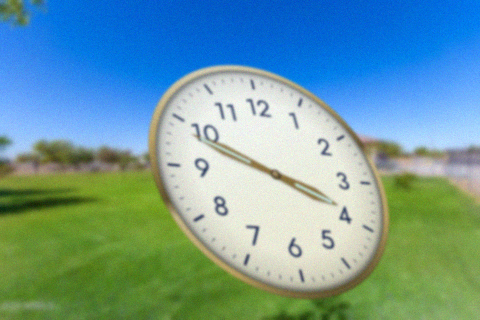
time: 3:49
